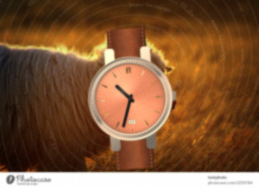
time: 10:33
